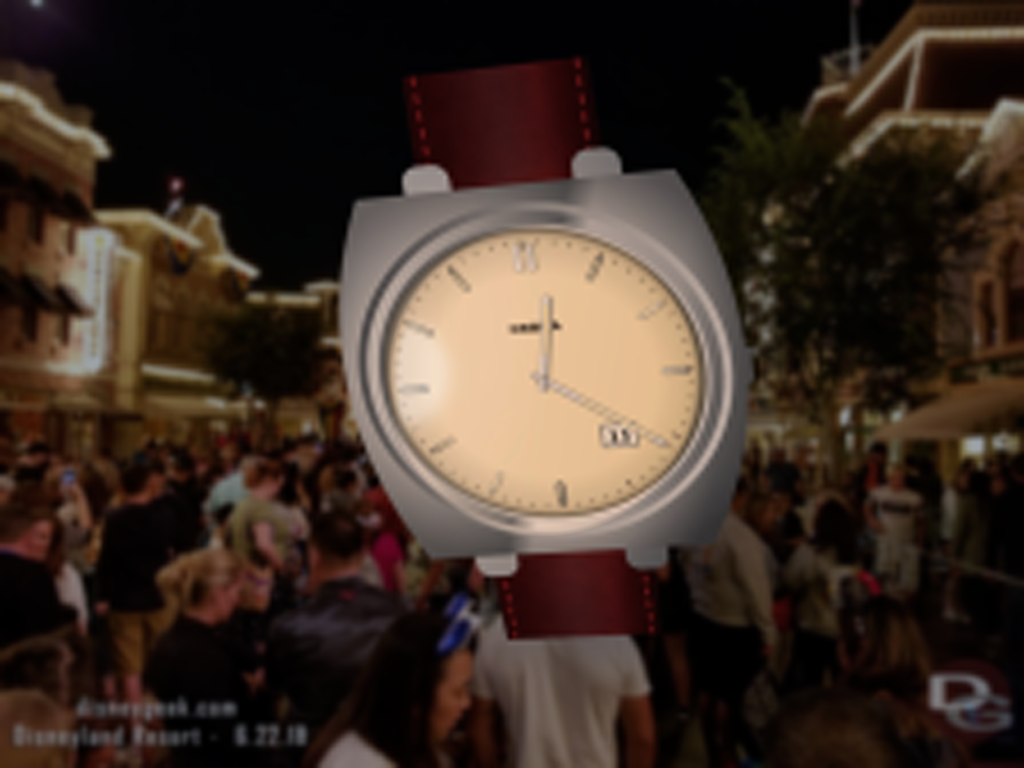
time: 12:21
